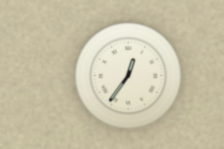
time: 12:36
